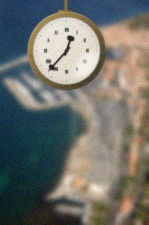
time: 12:37
